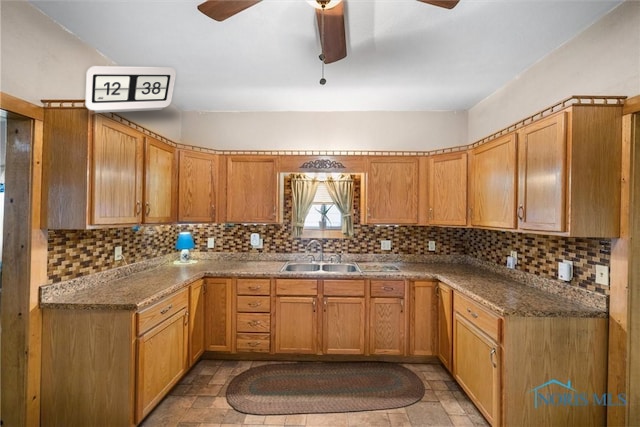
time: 12:38
